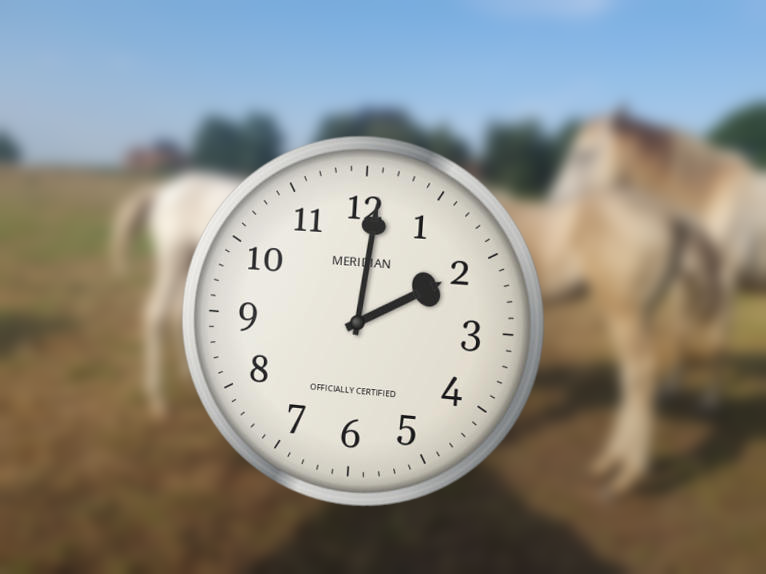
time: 2:01
